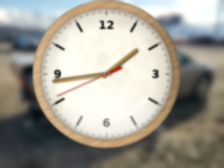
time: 1:43:41
